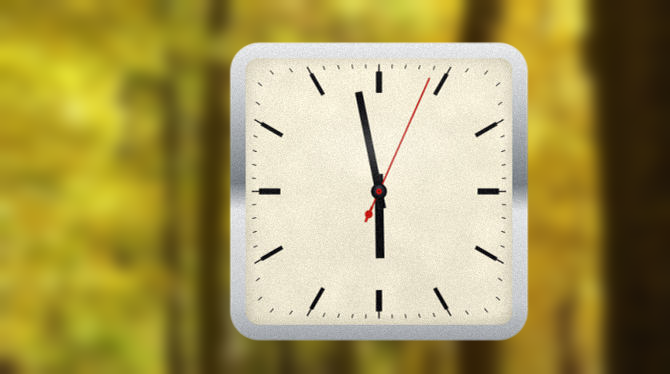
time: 5:58:04
